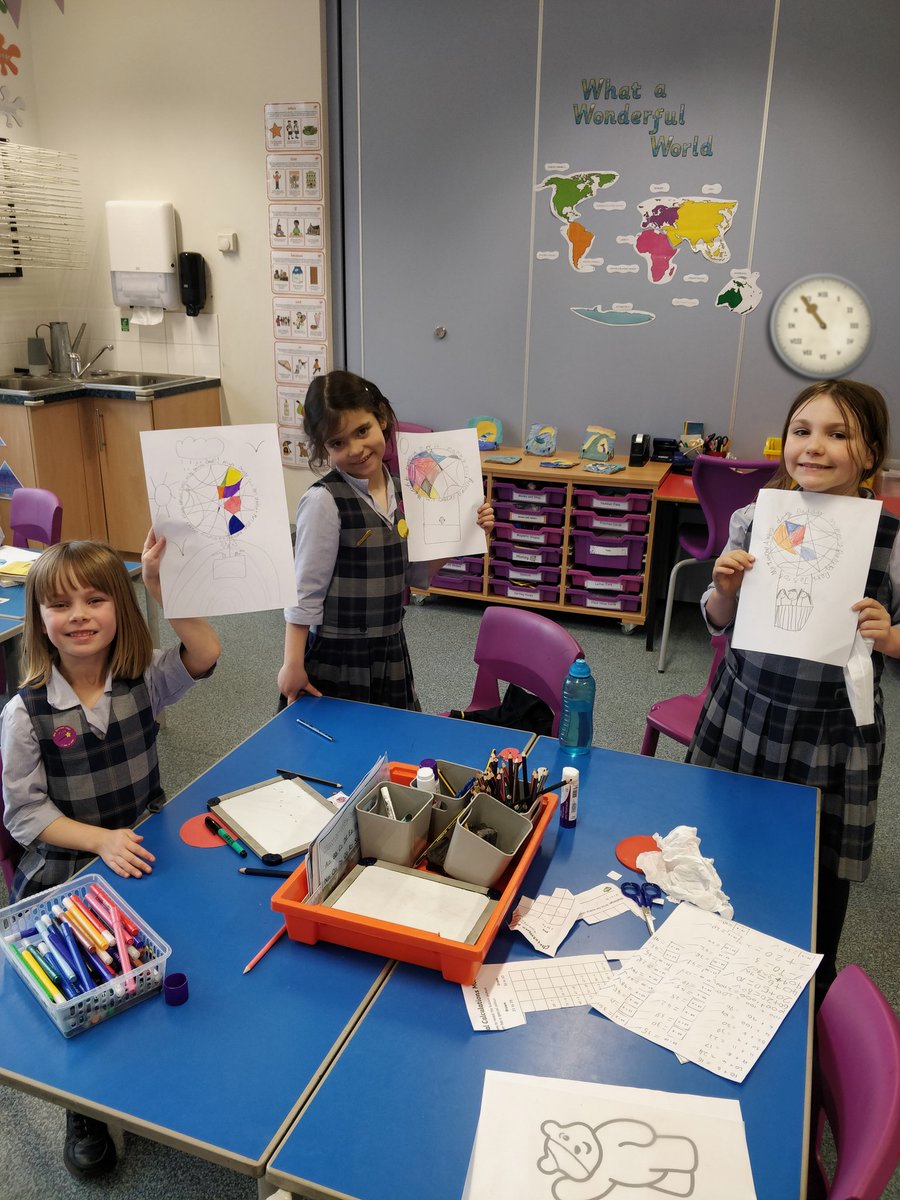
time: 10:54
